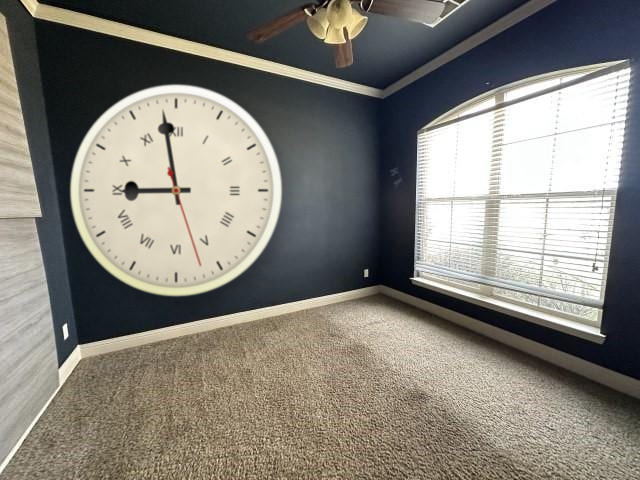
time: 8:58:27
